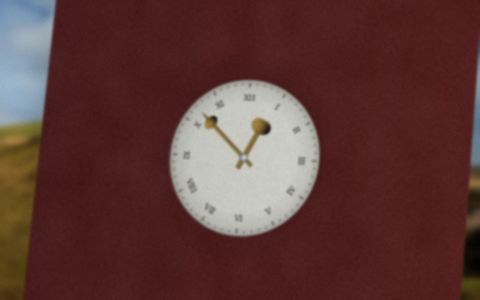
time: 12:52
